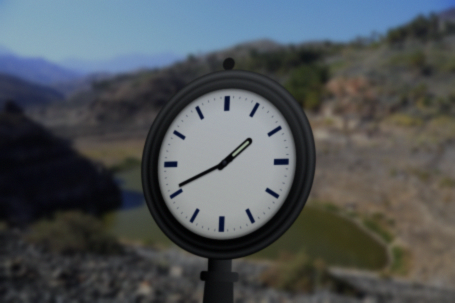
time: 1:41
